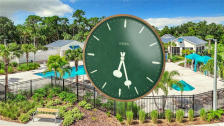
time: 6:27
